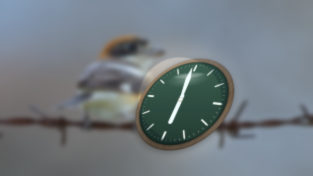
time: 5:59
